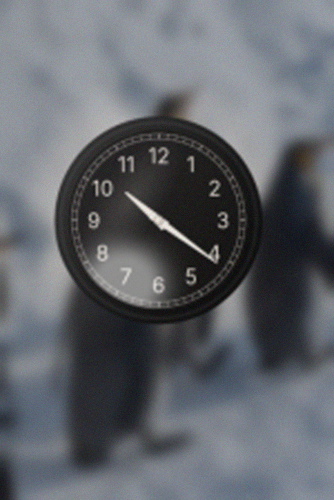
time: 10:21
